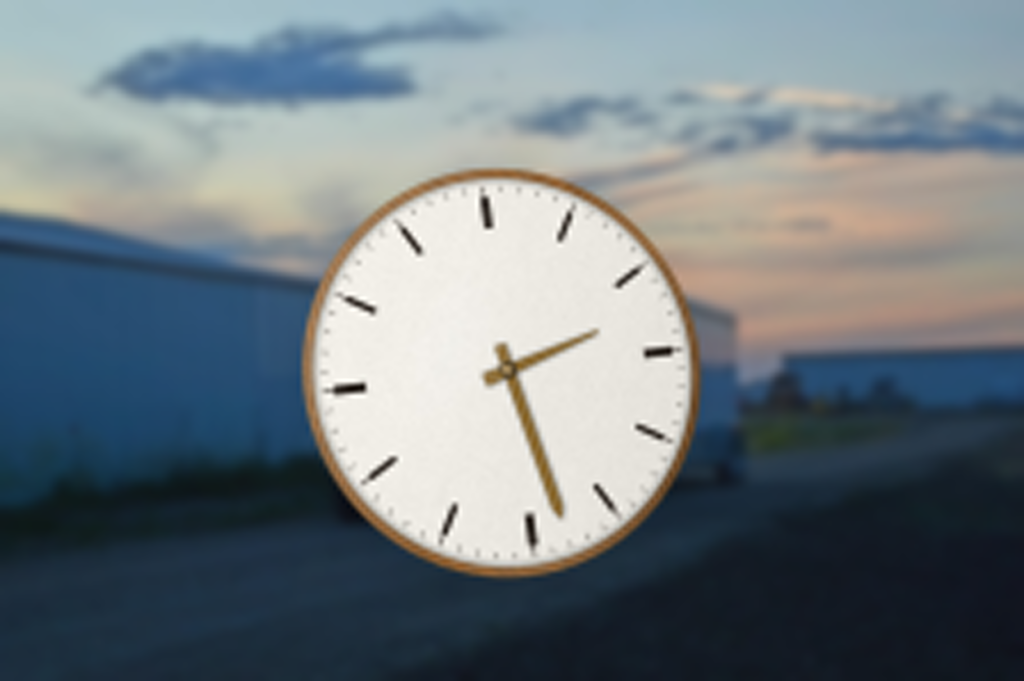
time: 2:28
